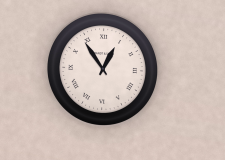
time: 12:54
